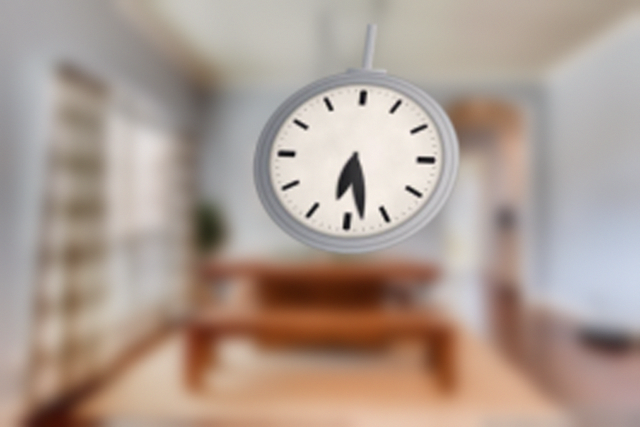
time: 6:28
